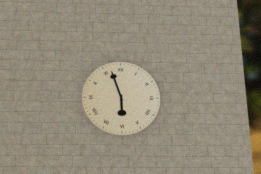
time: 5:57
